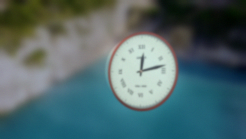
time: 12:13
